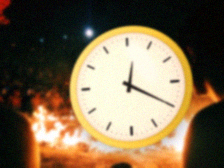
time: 12:20
